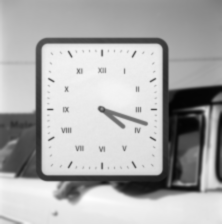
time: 4:18
